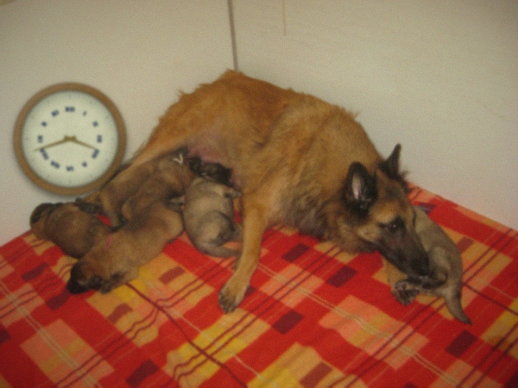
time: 3:42
